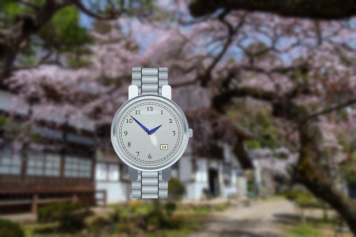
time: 1:52
